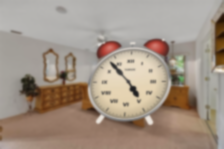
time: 4:53
